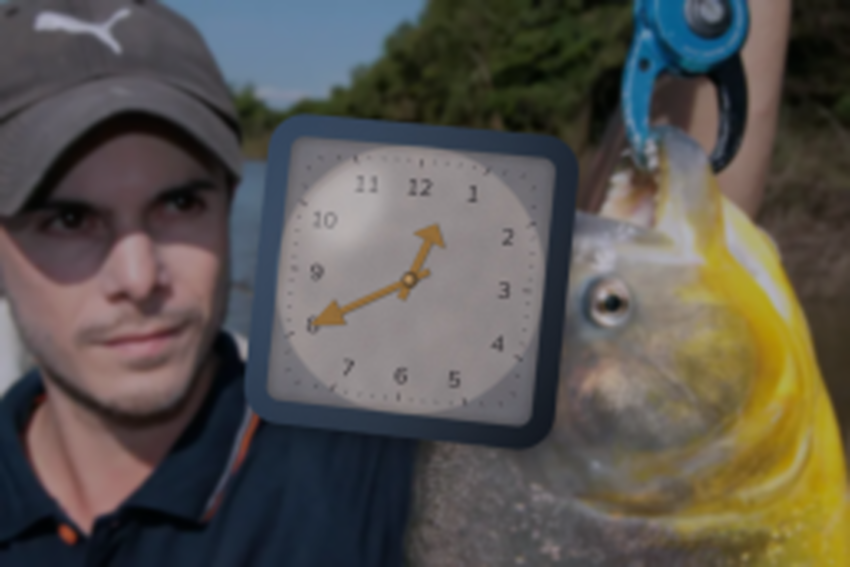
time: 12:40
